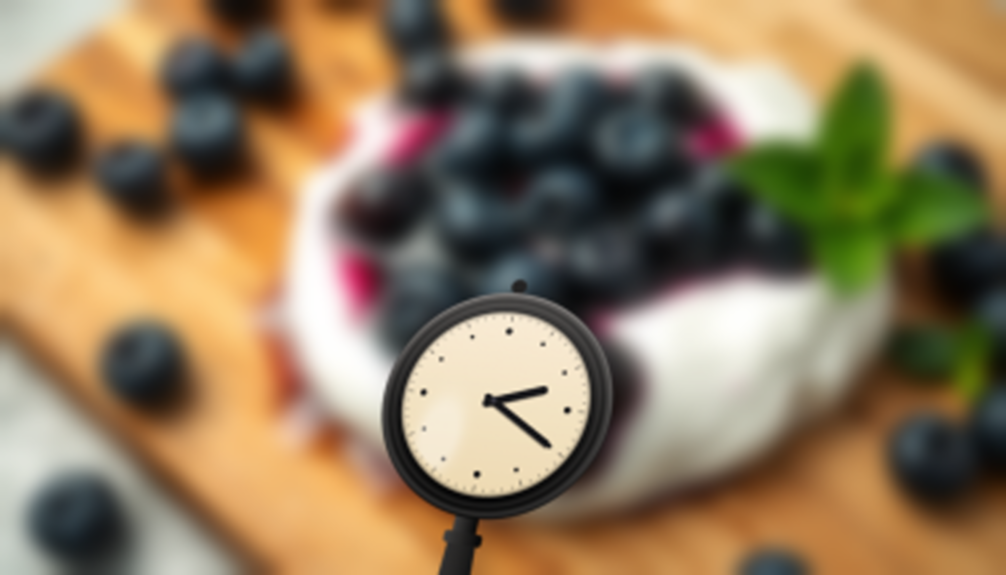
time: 2:20
